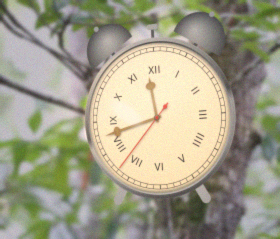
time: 11:42:37
